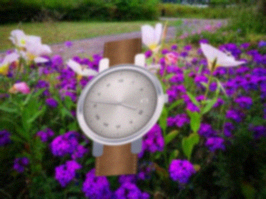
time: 3:47
